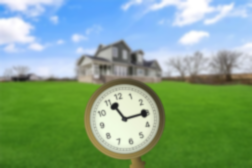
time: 11:15
